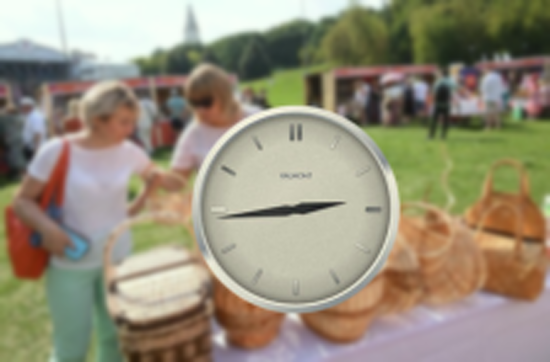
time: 2:44
